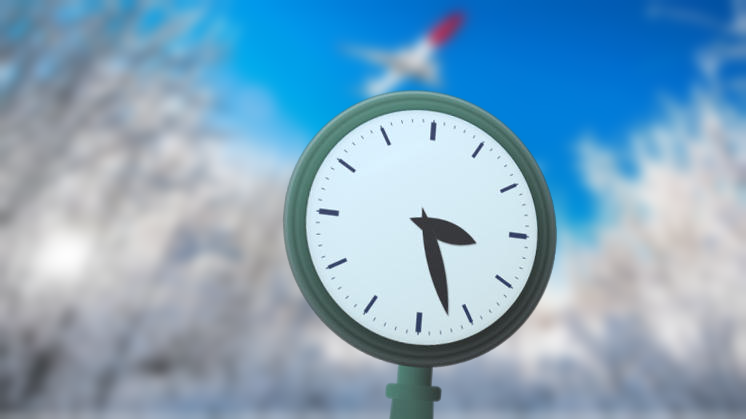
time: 3:27
